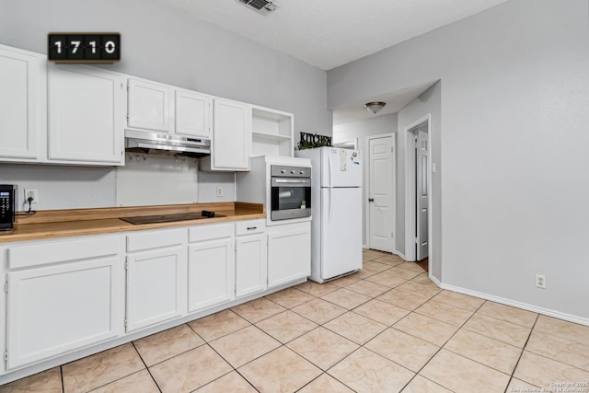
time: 17:10
